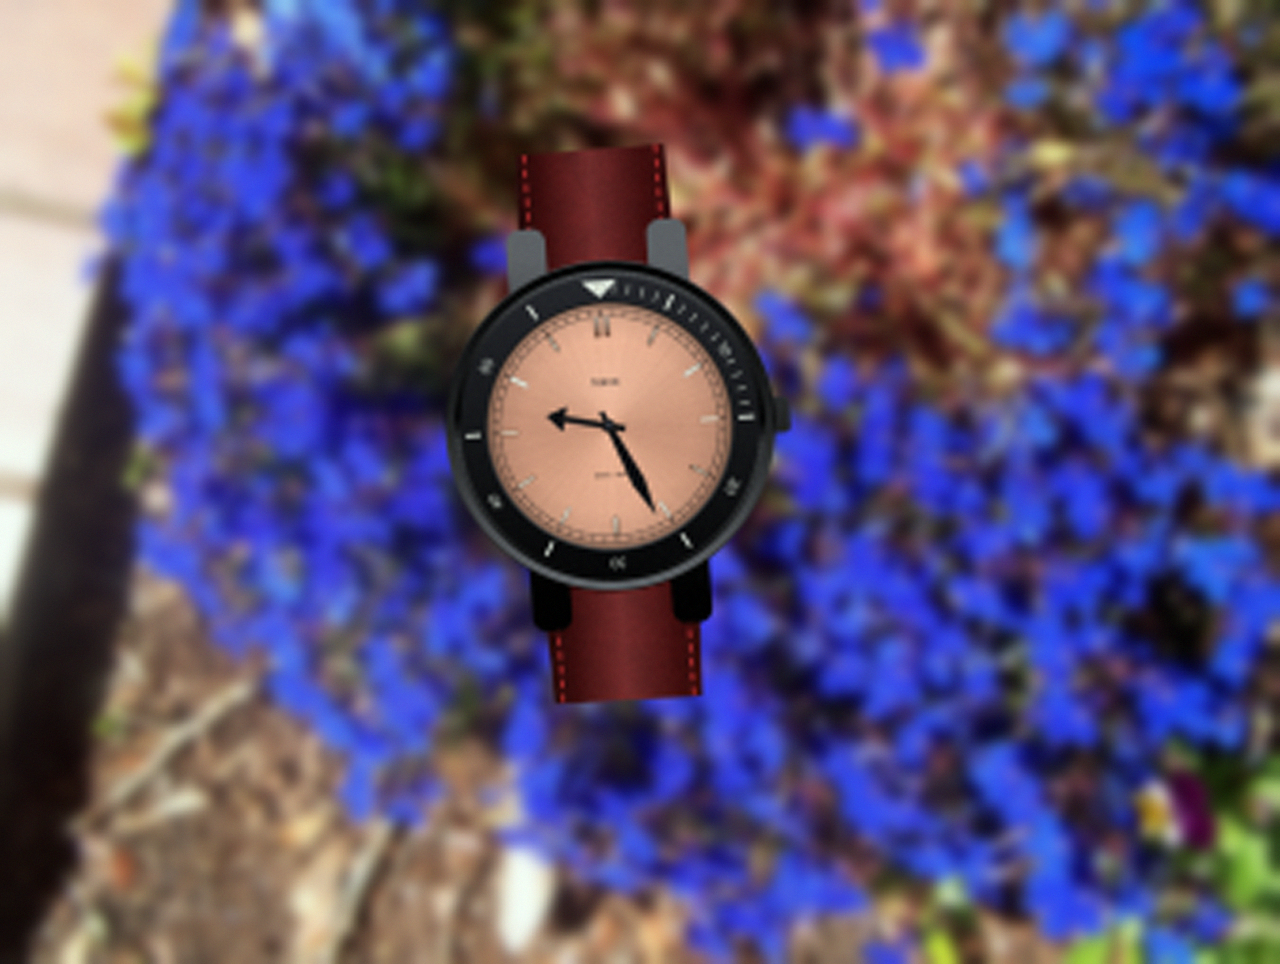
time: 9:26
